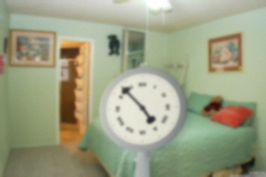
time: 4:53
